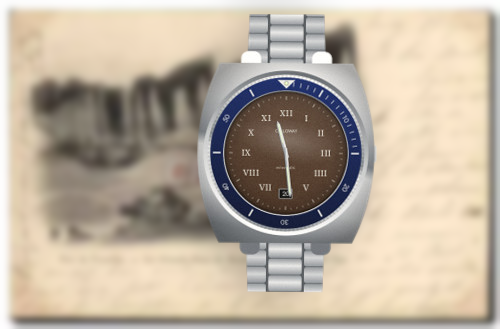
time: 11:29
